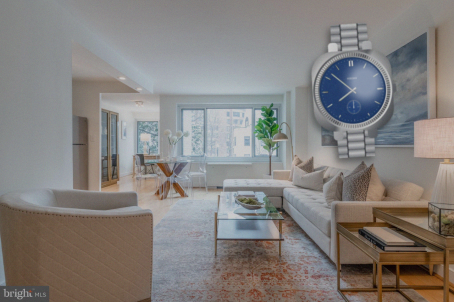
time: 7:52
